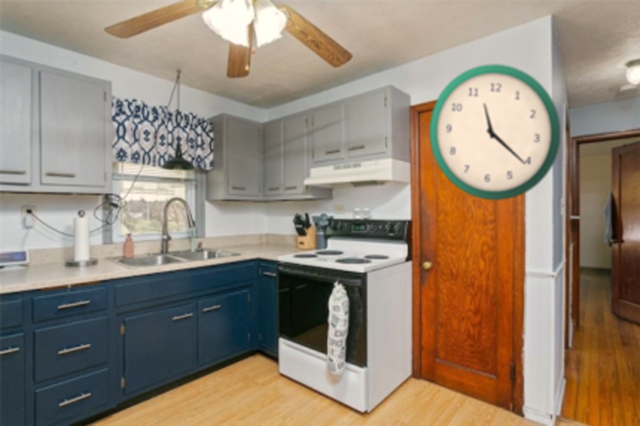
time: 11:21
